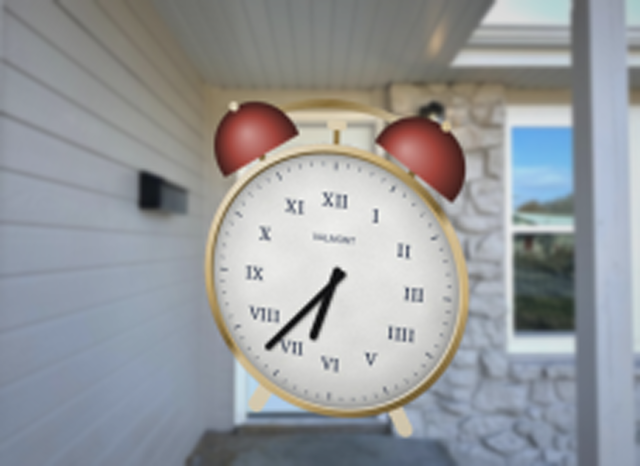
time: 6:37
